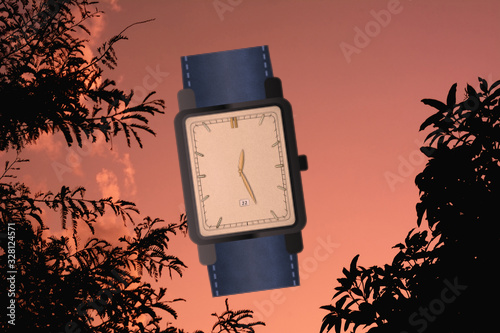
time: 12:27
